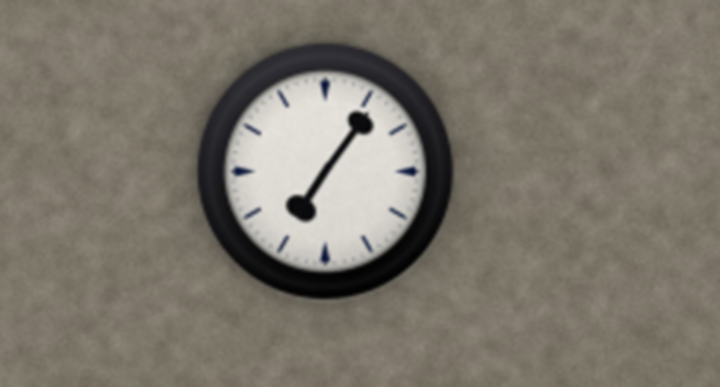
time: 7:06
